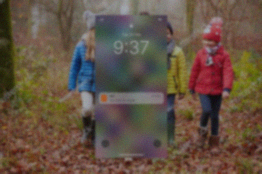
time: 9:37
